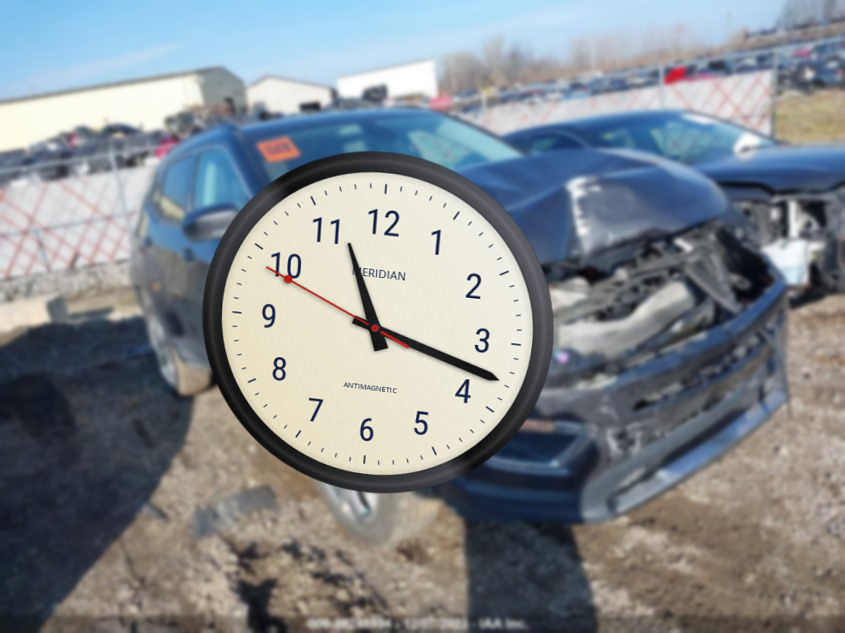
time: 11:17:49
